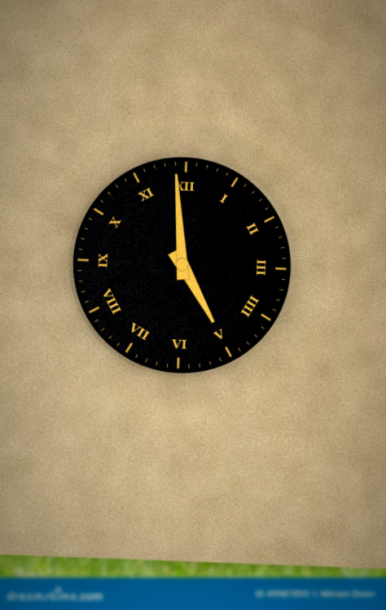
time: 4:59
